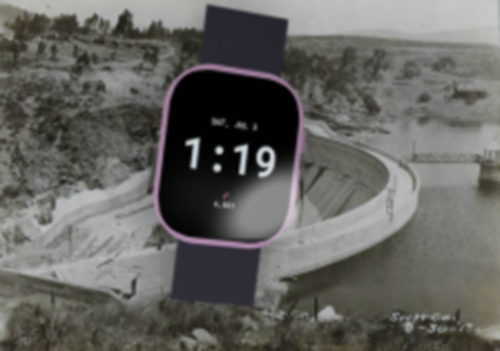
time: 1:19
